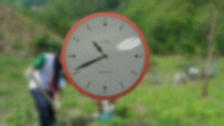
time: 10:41
